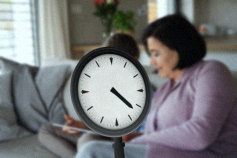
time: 4:22
